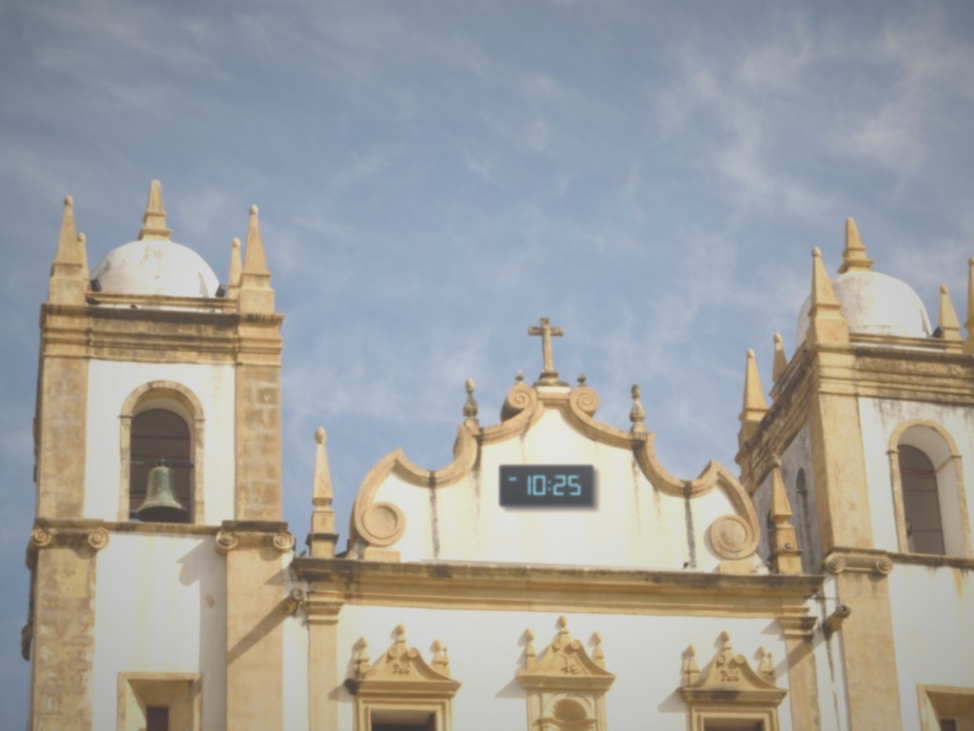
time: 10:25
